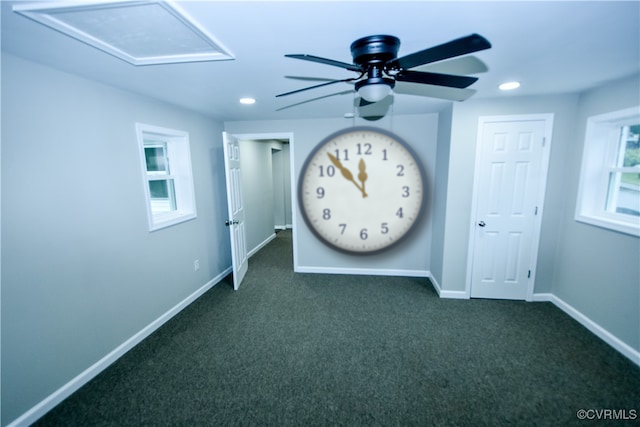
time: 11:53
